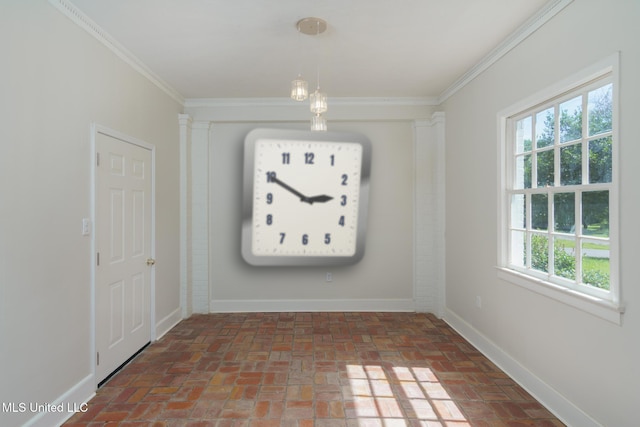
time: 2:50
